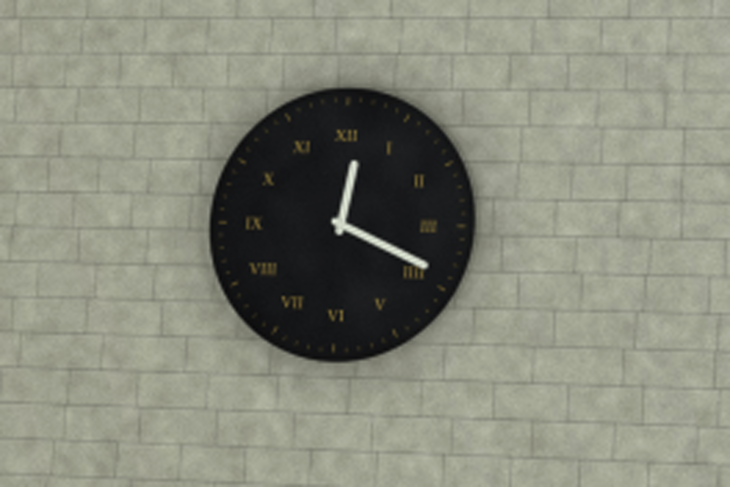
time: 12:19
